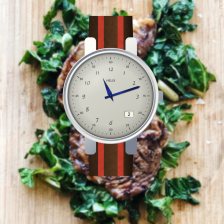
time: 11:12
